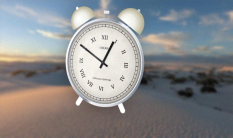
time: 12:50
